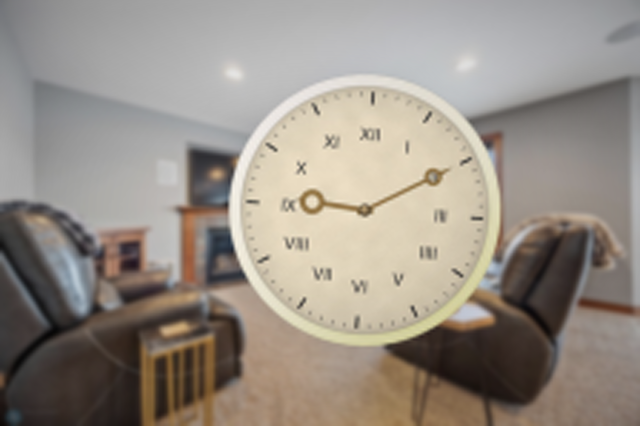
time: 9:10
